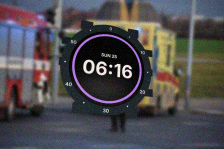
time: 6:16
